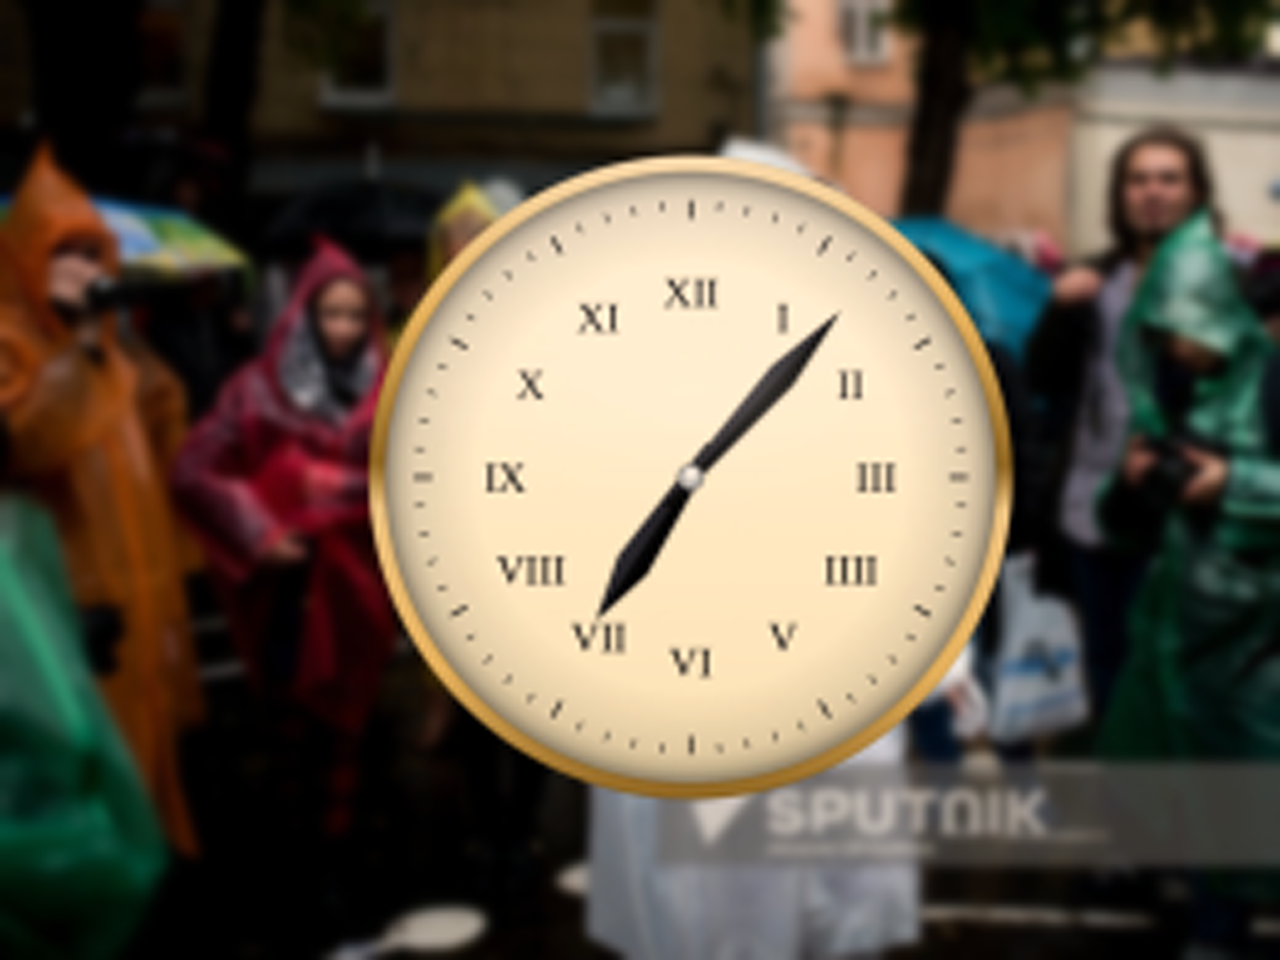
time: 7:07
